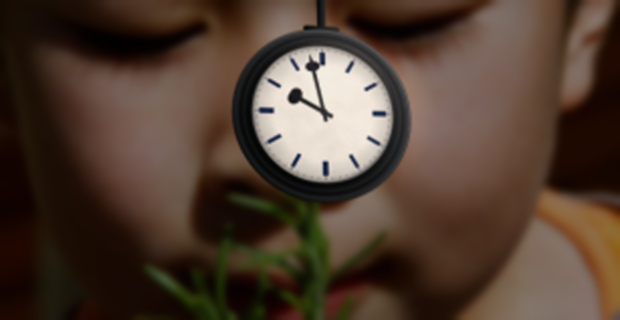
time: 9:58
